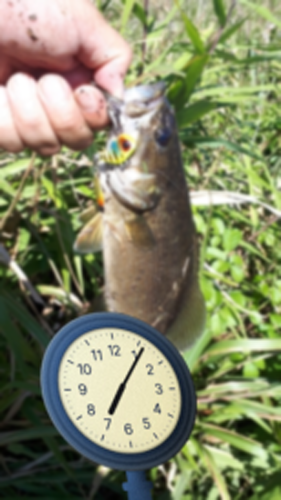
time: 7:06
